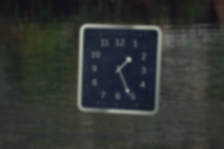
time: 1:26
